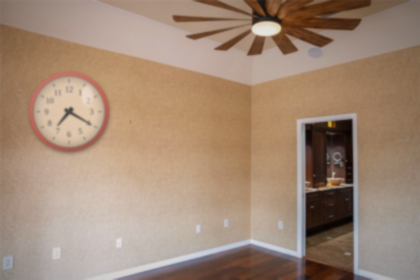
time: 7:20
